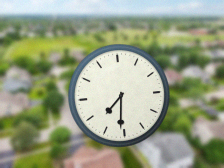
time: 7:31
